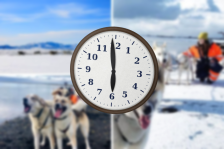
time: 5:59
